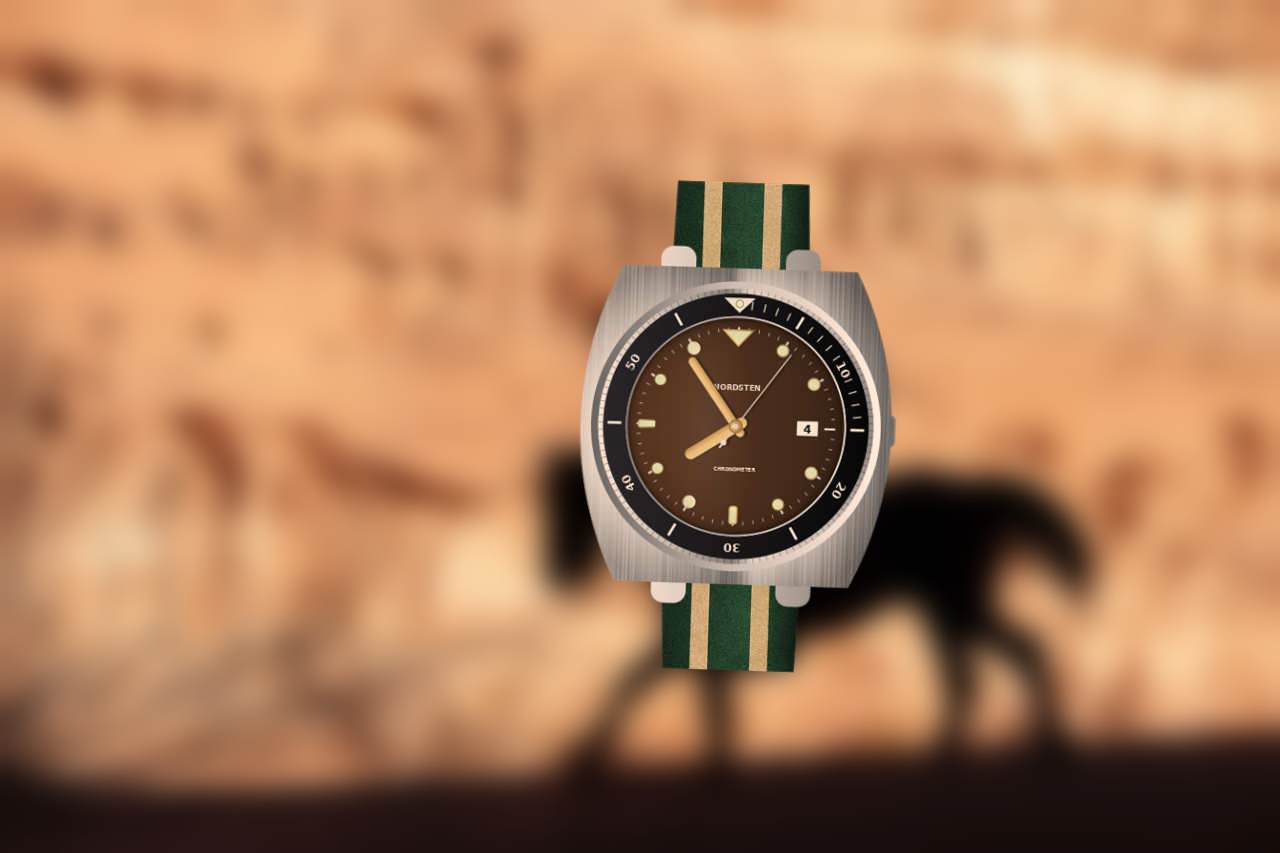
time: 7:54:06
